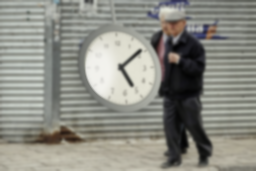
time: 5:09
